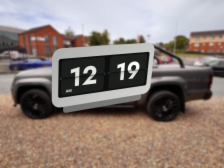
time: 12:19
